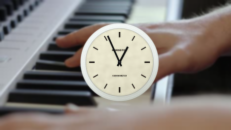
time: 12:56
